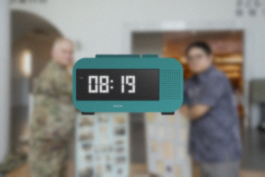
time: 8:19
